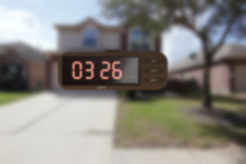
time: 3:26
